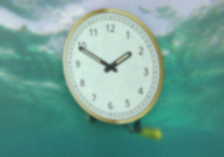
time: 1:49
